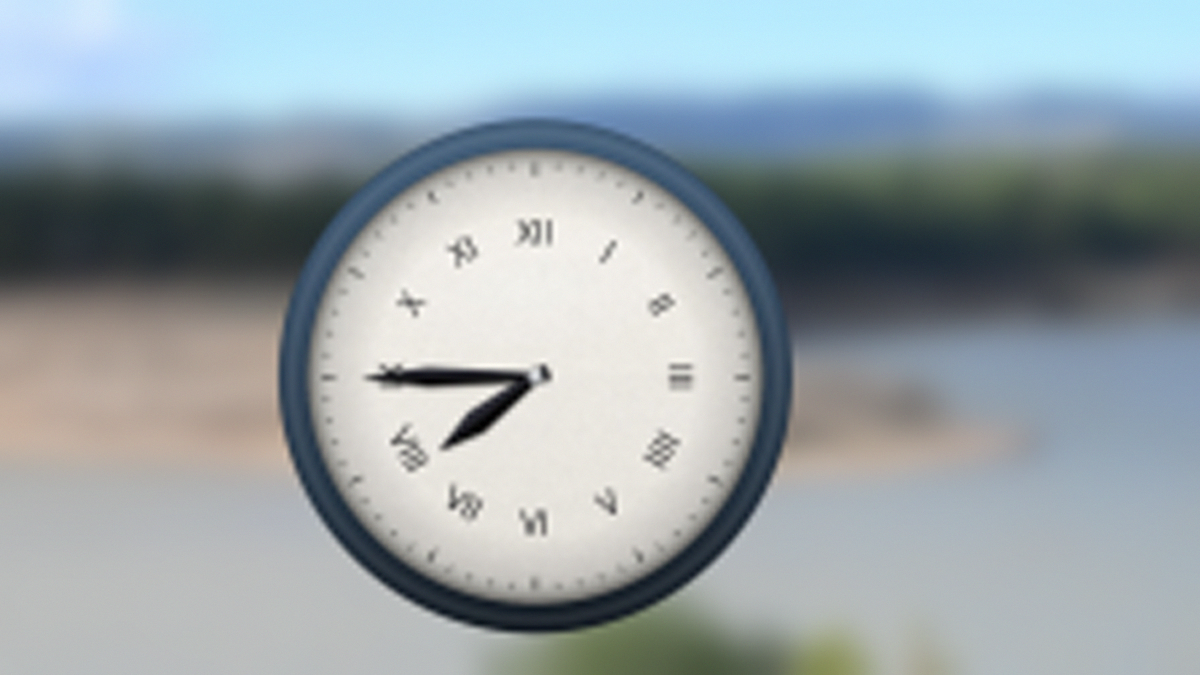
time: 7:45
